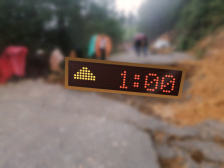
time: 1:00
